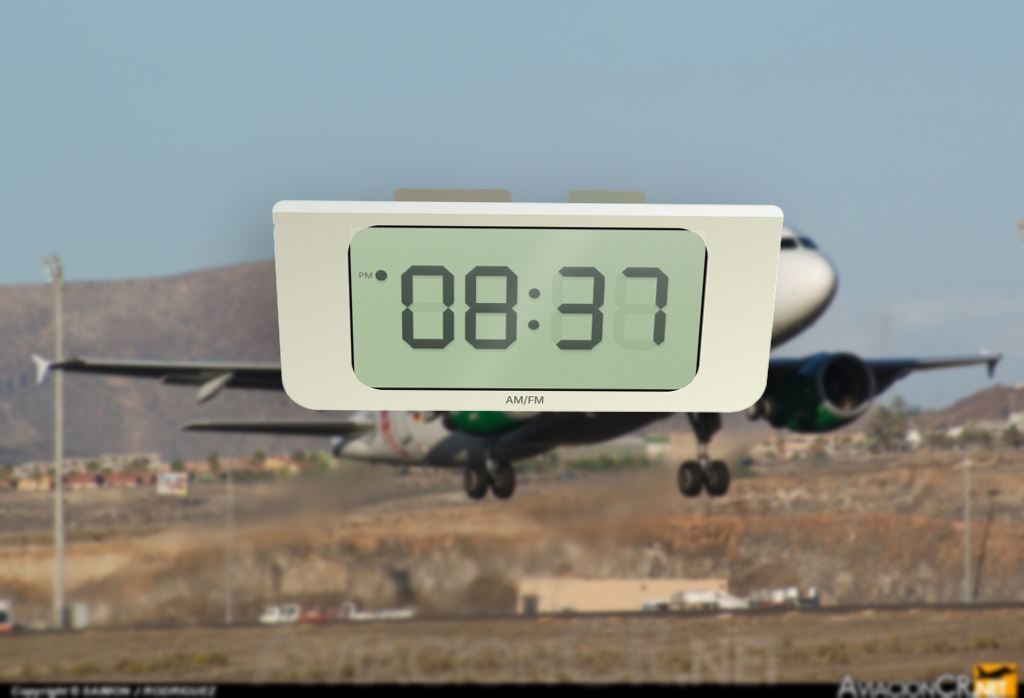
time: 8:37
